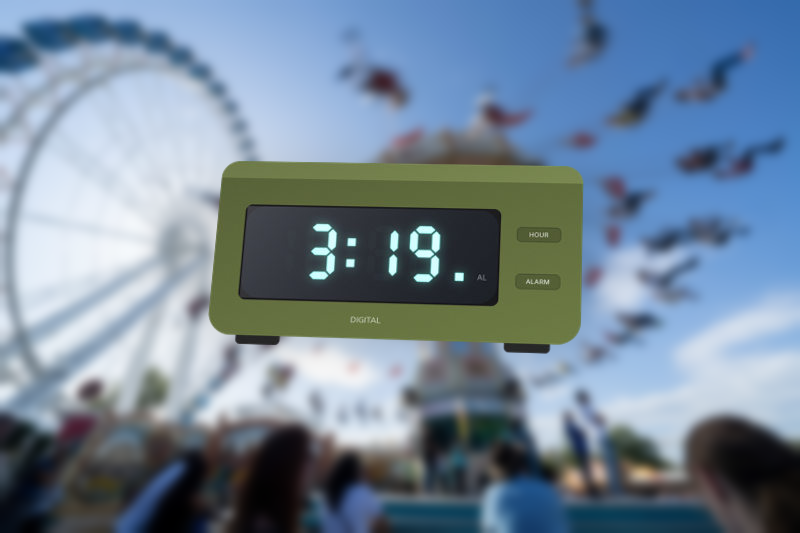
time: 3:19
